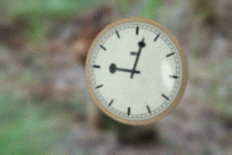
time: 9:02
